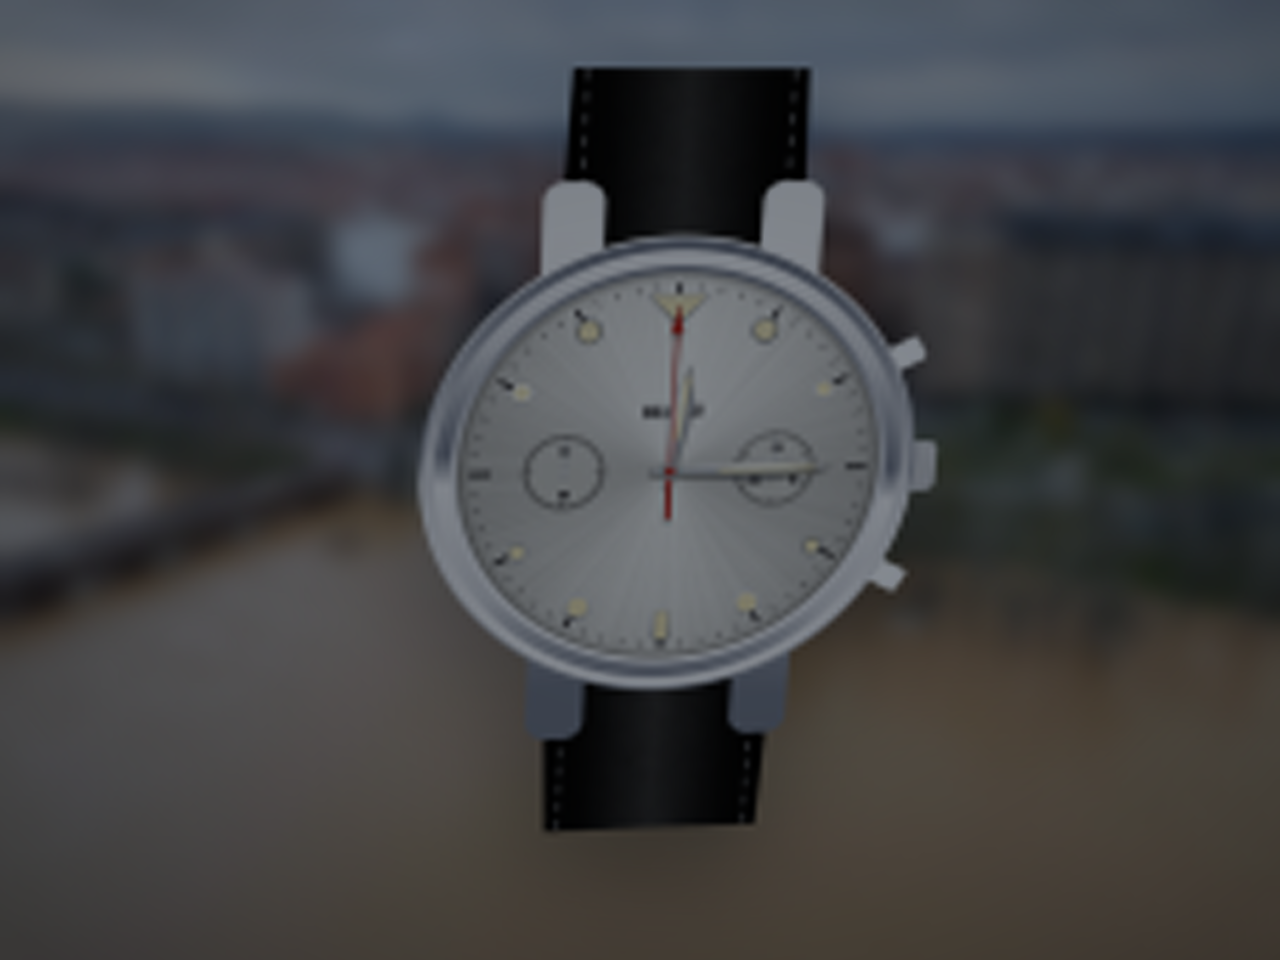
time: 12:15
